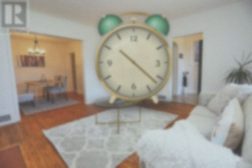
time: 10:22
